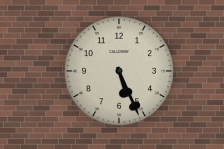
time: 5:26
